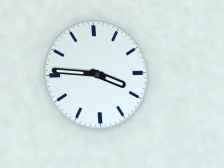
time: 3:46
